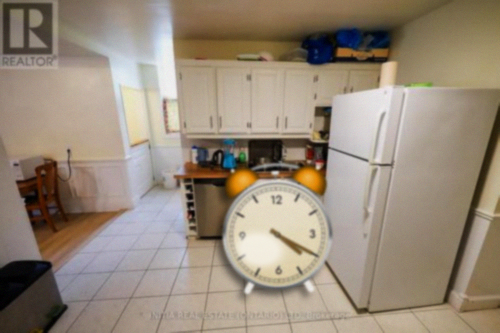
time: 4:20
